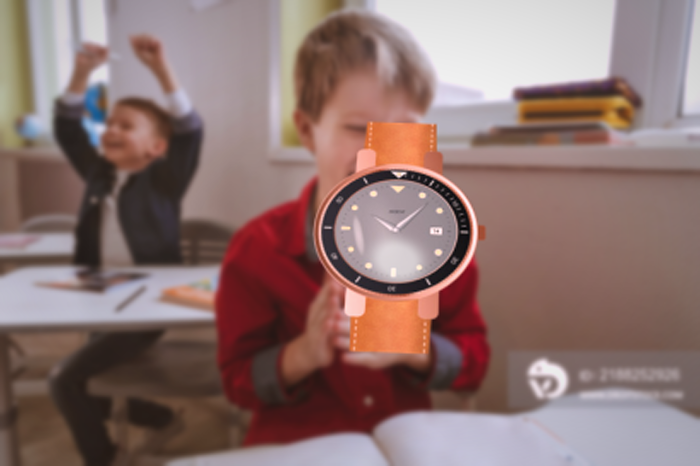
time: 10:07
